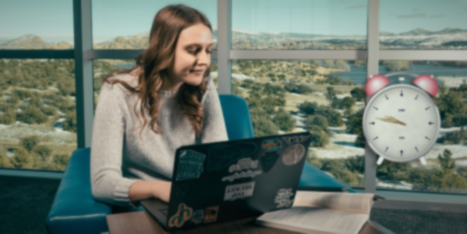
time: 9:47
